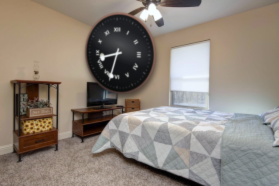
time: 8:33
